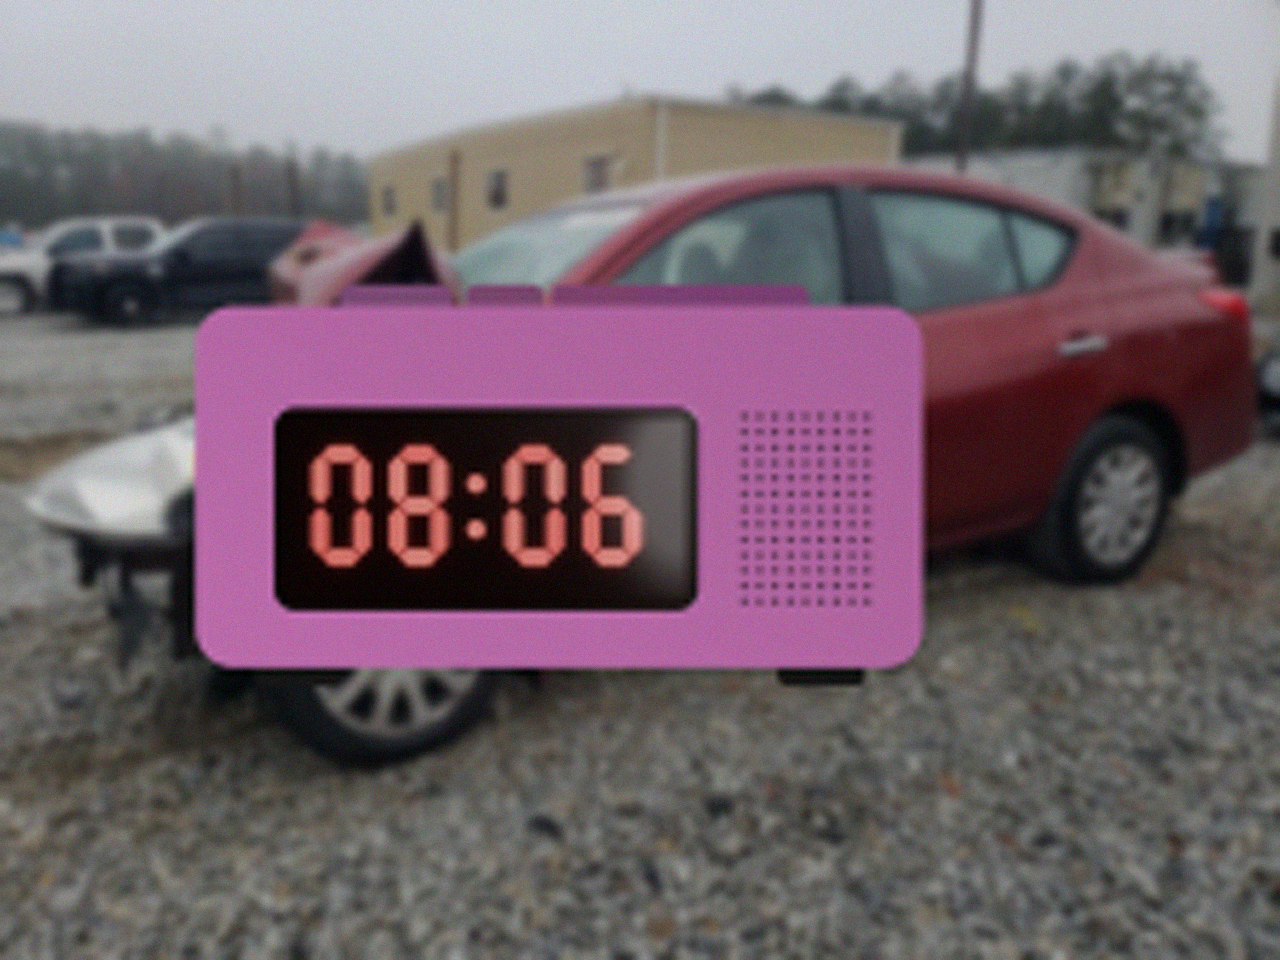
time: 8:06
